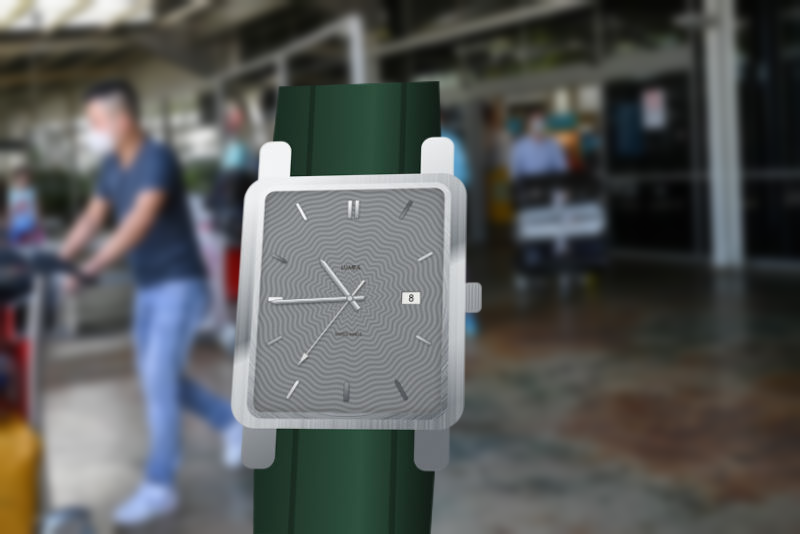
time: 10:44:36
